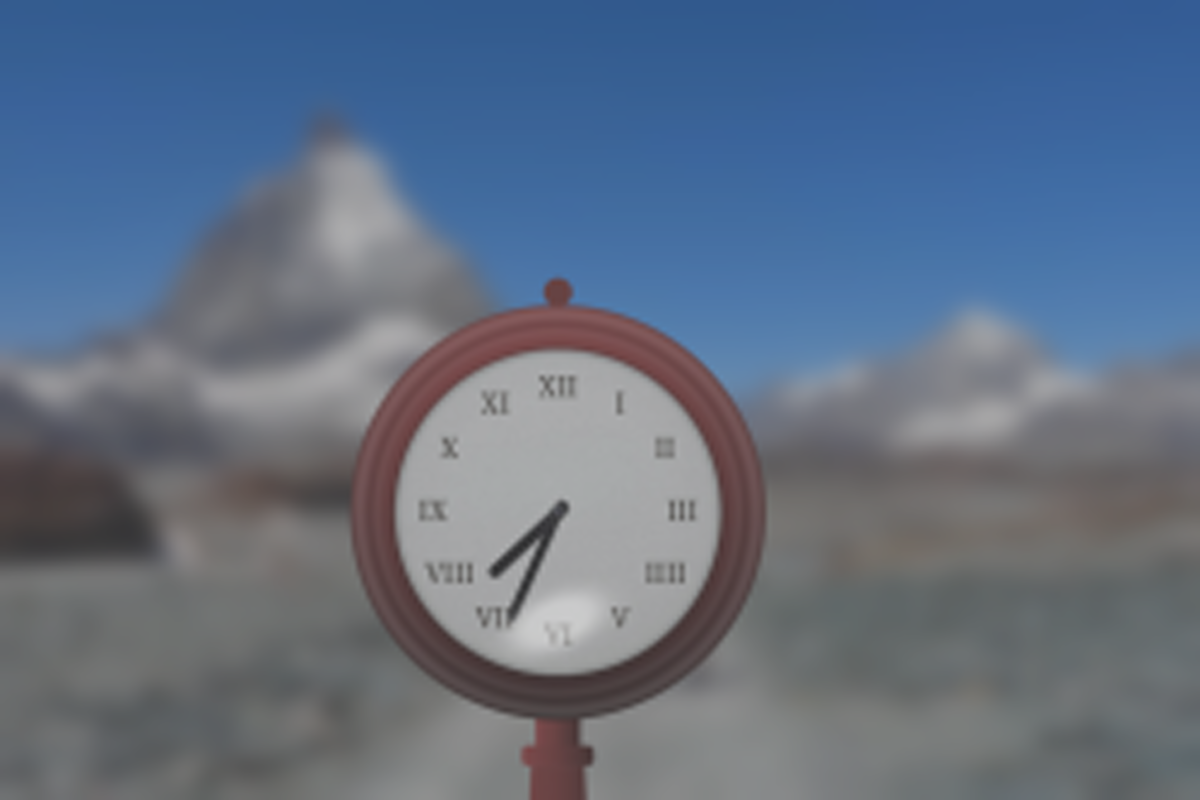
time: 7:34
